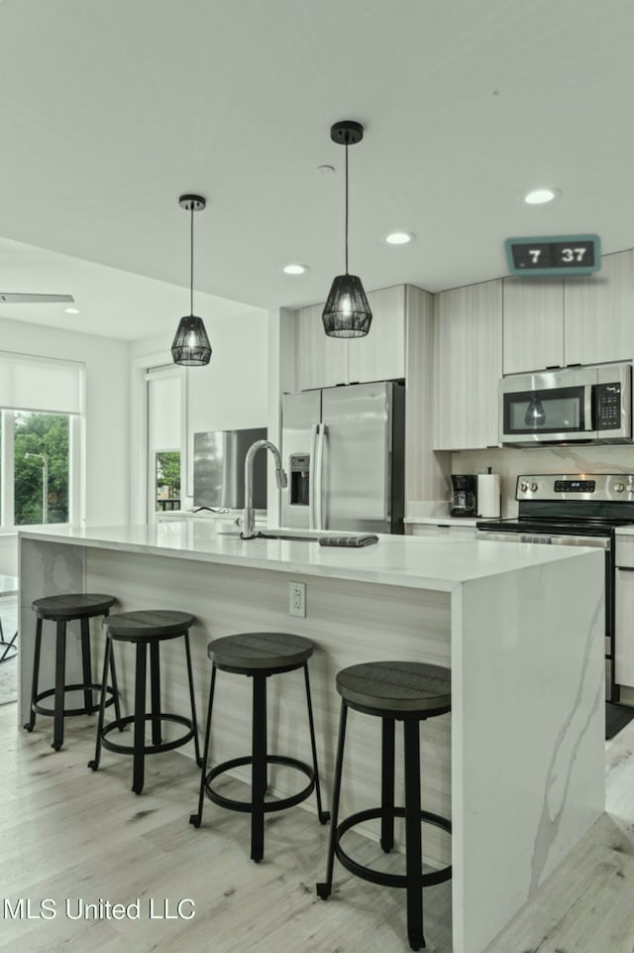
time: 7:37
